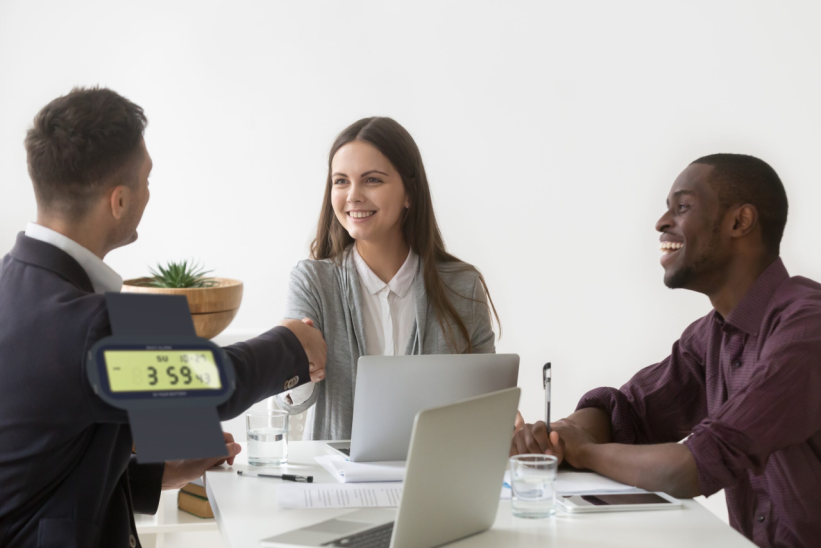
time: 3:59
